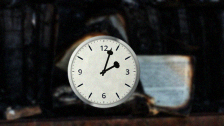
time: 2:03
